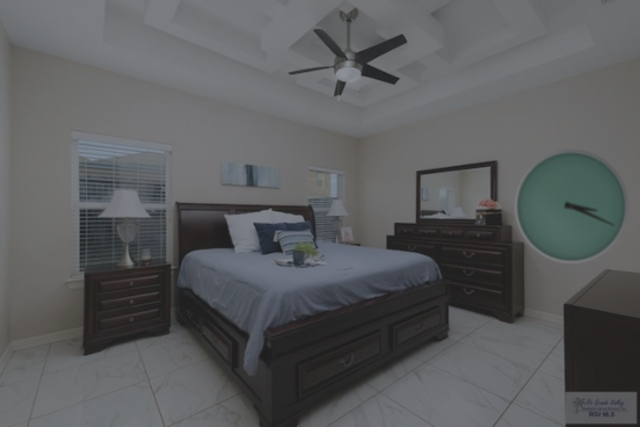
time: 3:19
